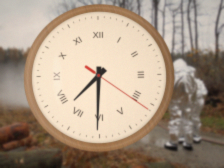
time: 7:30:21
